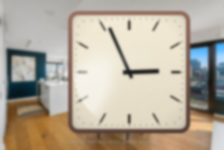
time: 2:56
